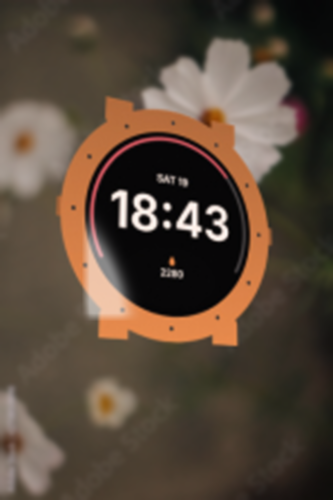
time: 18:43
